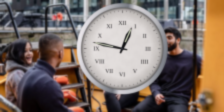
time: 12:47
